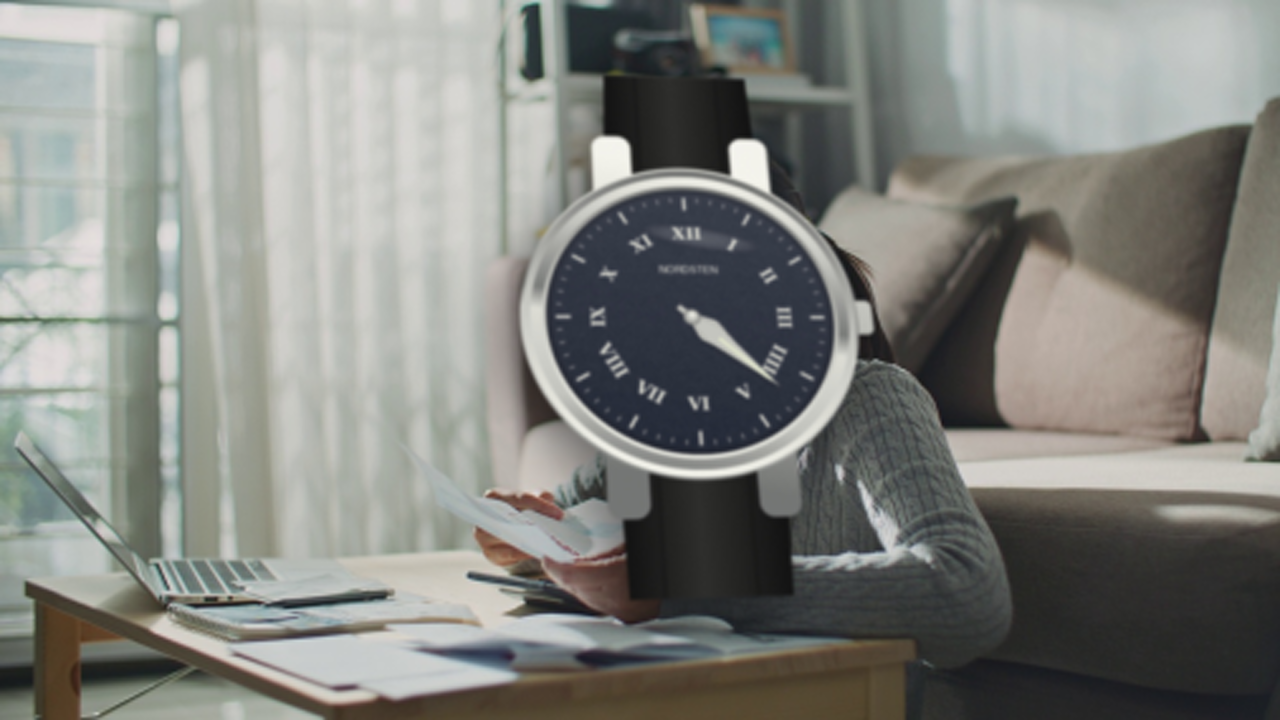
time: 4:22
